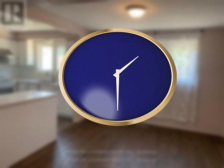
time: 1:30
